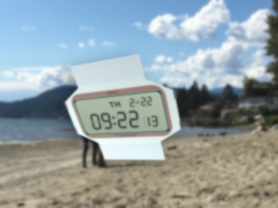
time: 9:22:13
